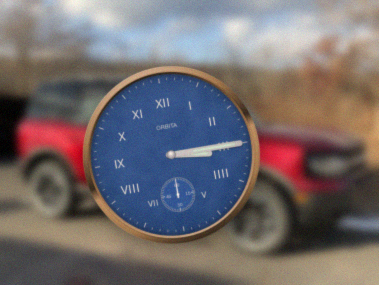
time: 3:15
